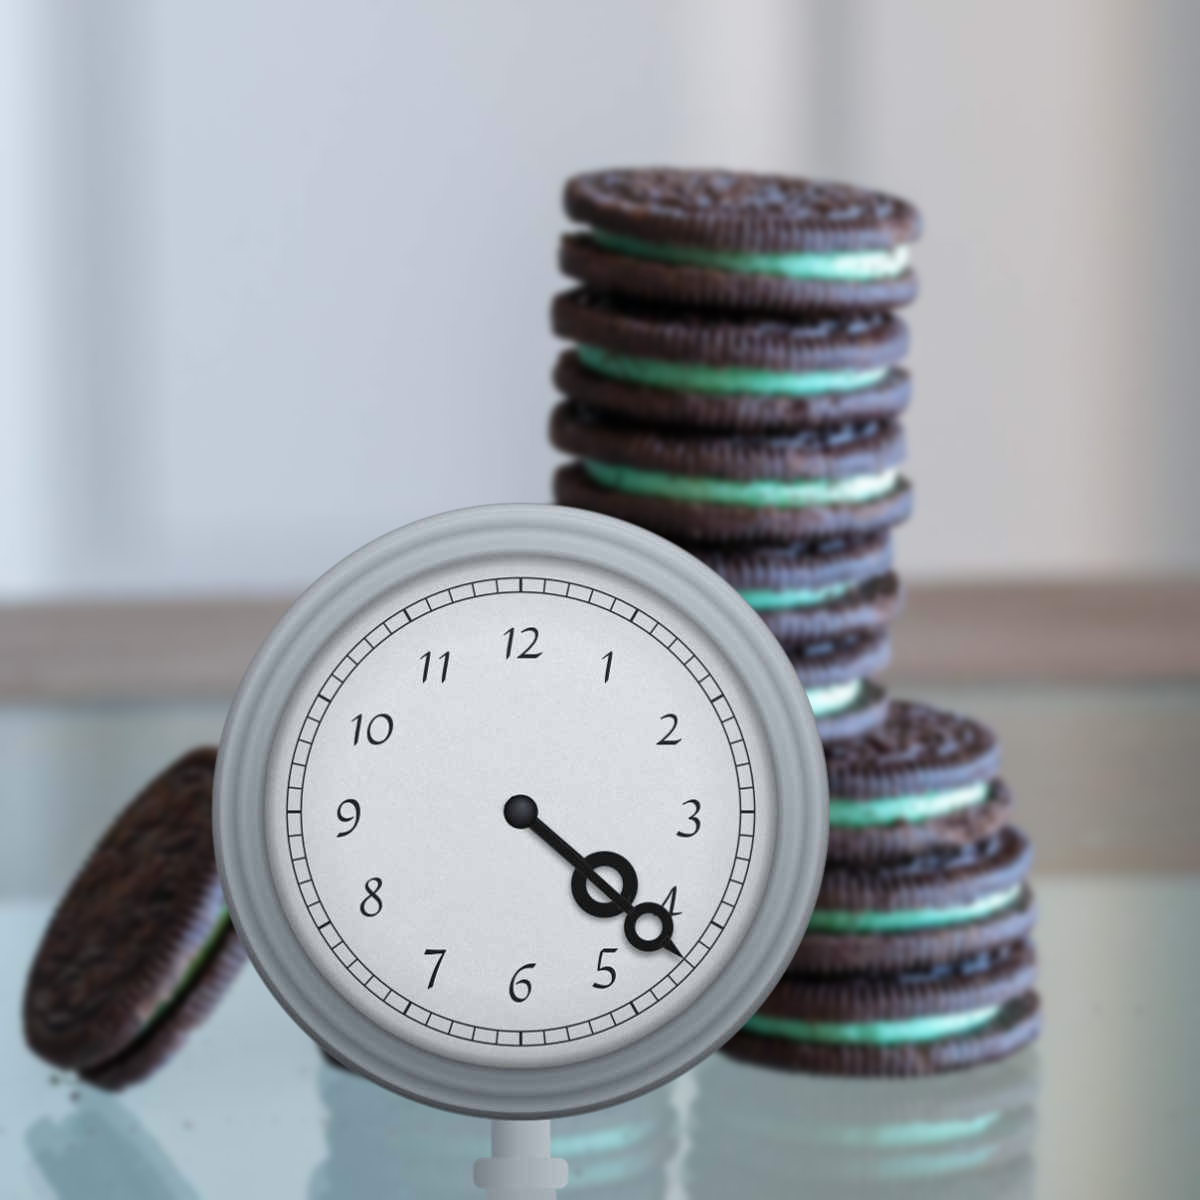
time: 4:22
